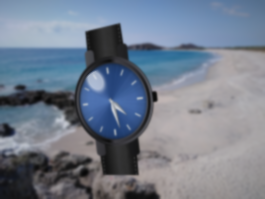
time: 4:28
